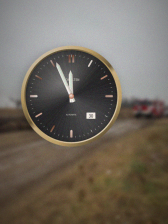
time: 11:56
